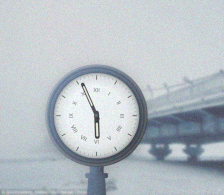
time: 5:56
